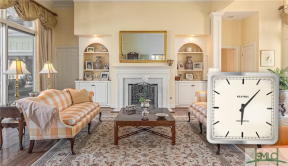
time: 6:07
